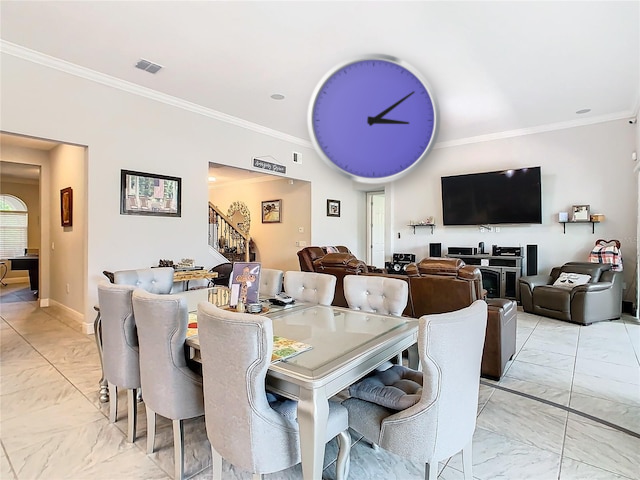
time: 3:09
